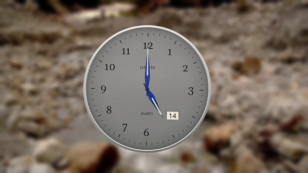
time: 5:00
